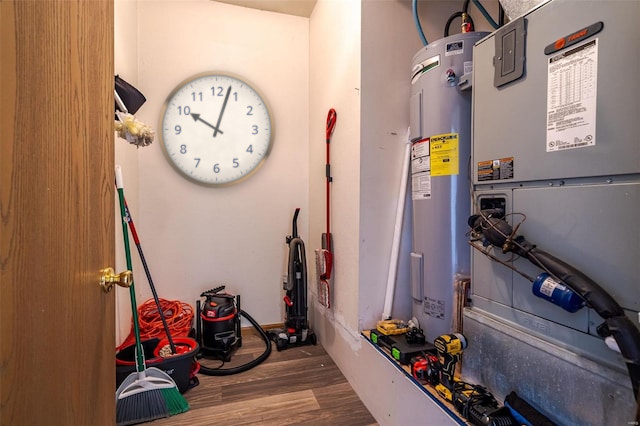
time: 10:03
